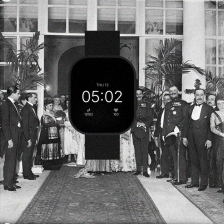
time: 5:02
